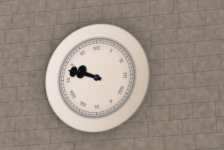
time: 9:48
